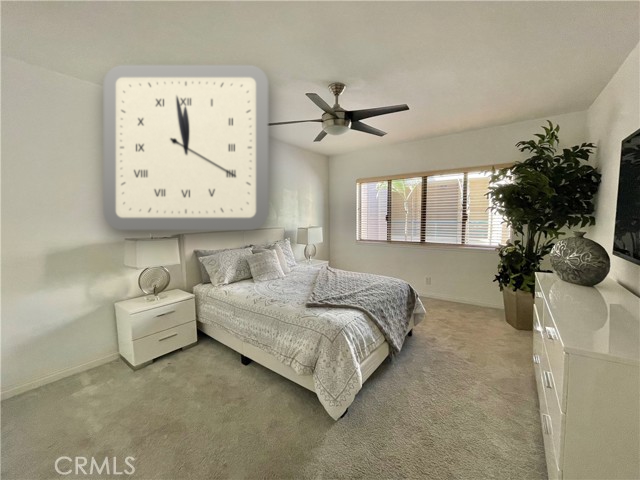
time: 11:58:20
